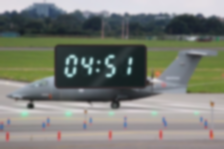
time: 4:51
